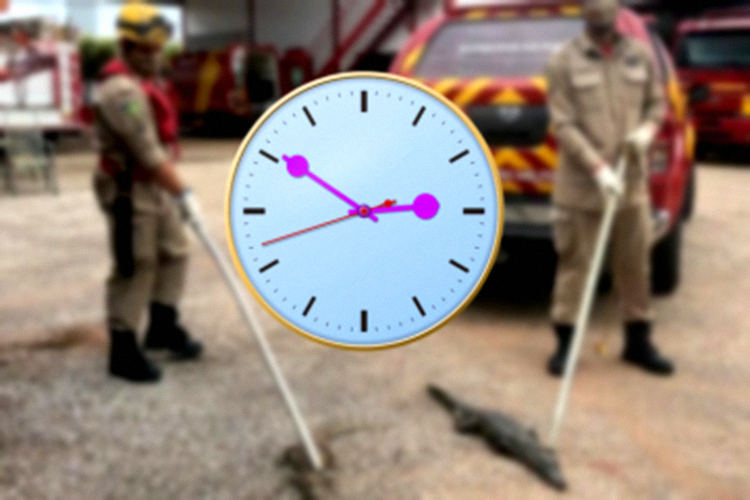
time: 2:50:42
